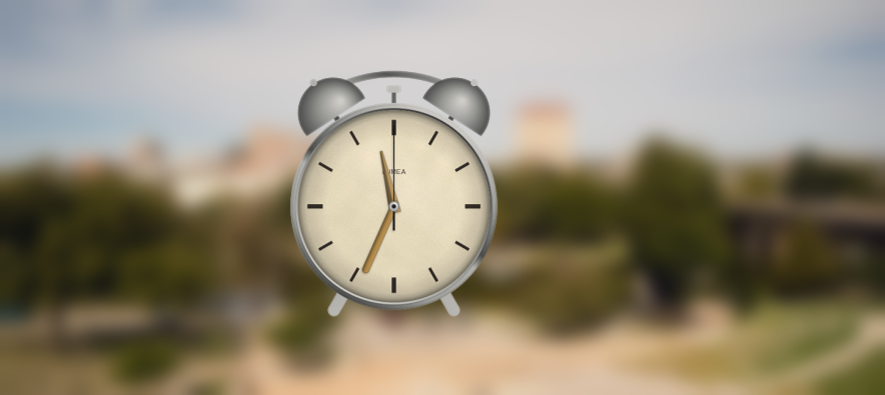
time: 11:34:00
